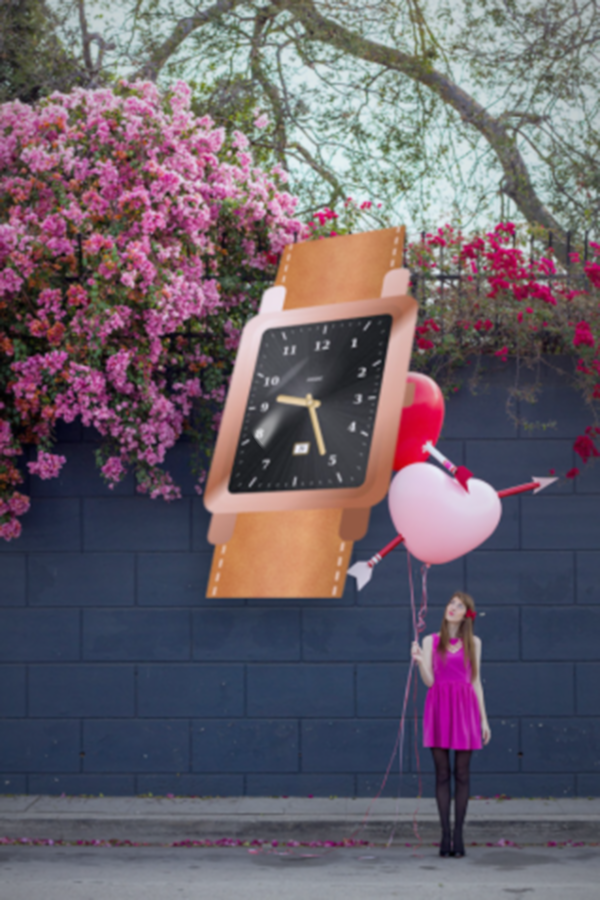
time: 9:26
